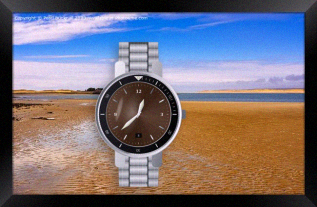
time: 12:38
